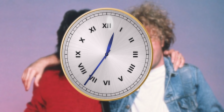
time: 12:36
